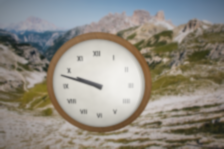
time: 9:48
